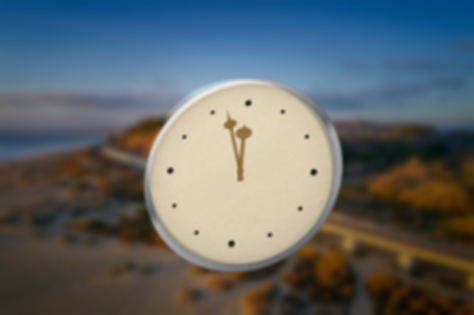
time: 11:57
